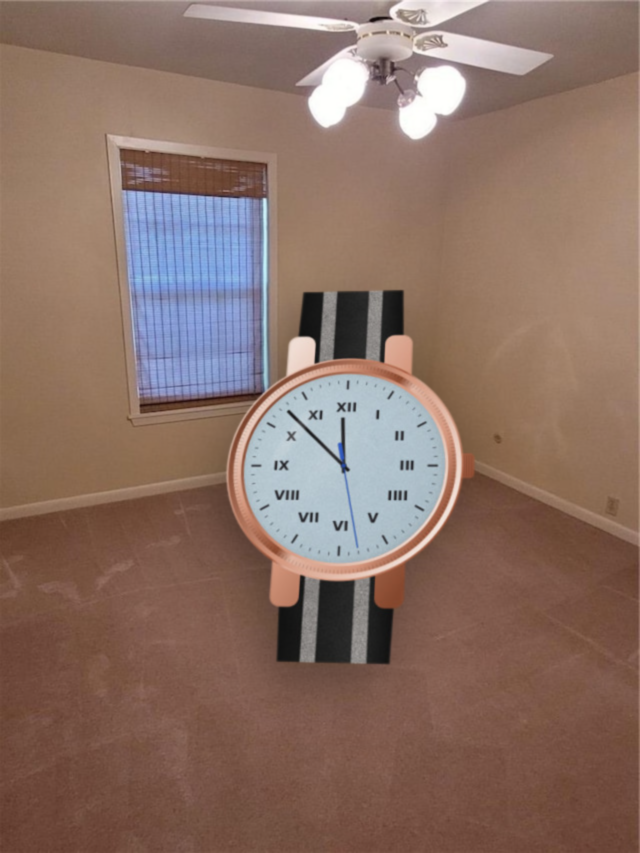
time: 11:52:28
